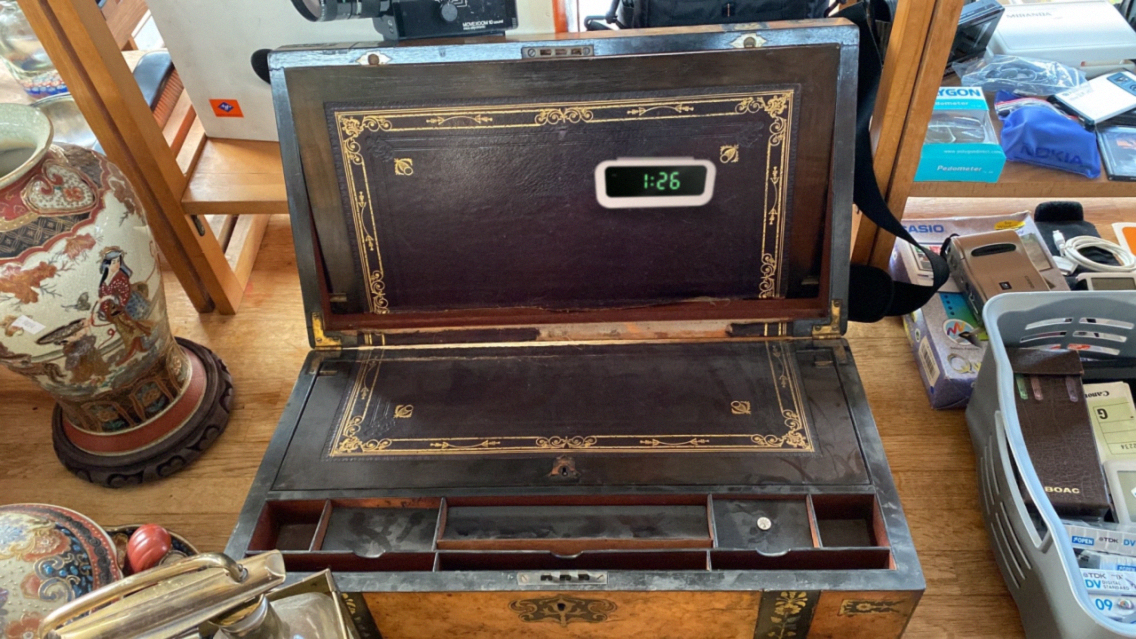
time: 1:26
